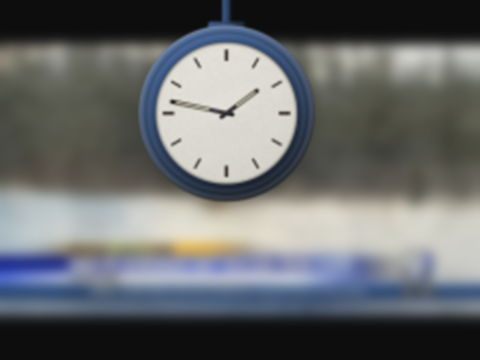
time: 1:47
